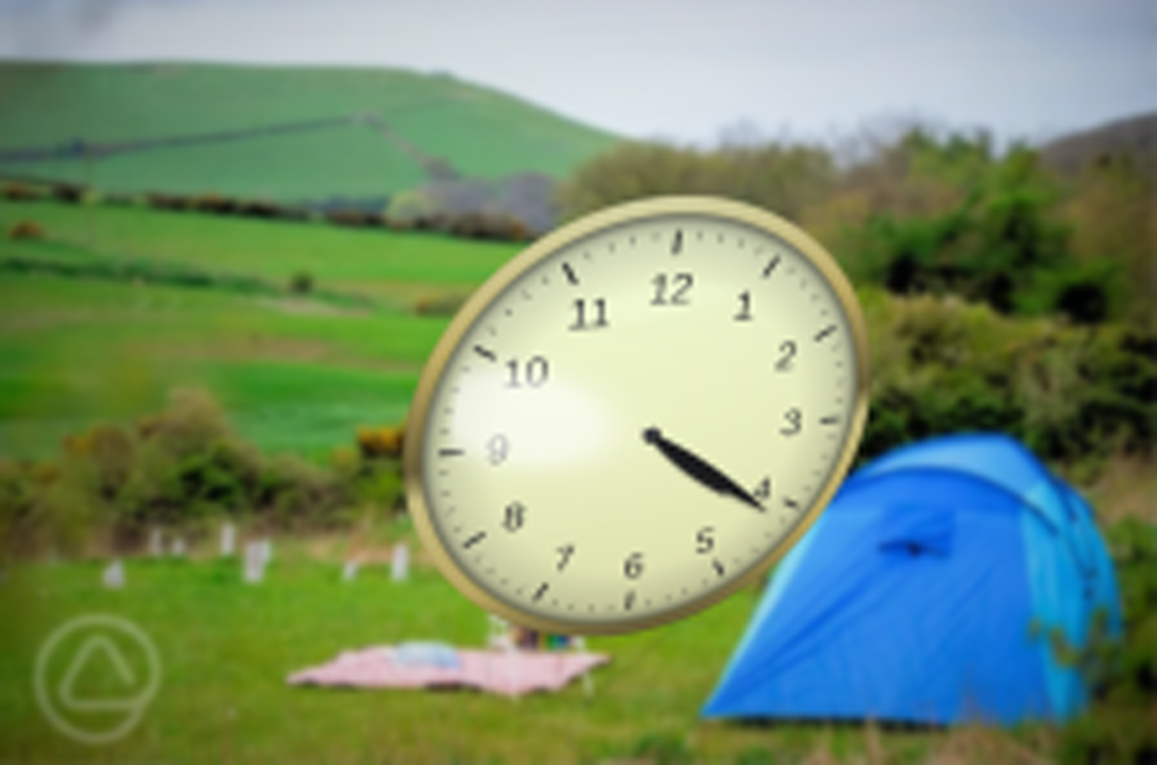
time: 4:21
